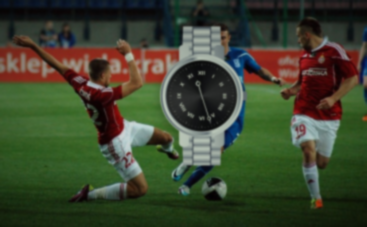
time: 11:27
